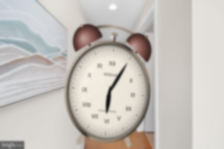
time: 6:05
